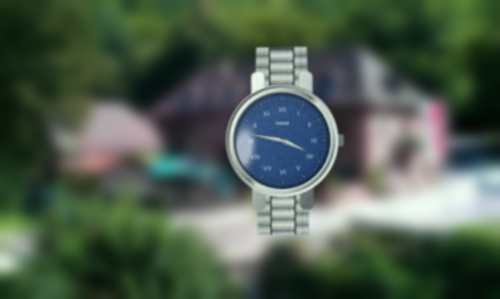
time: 3:47
